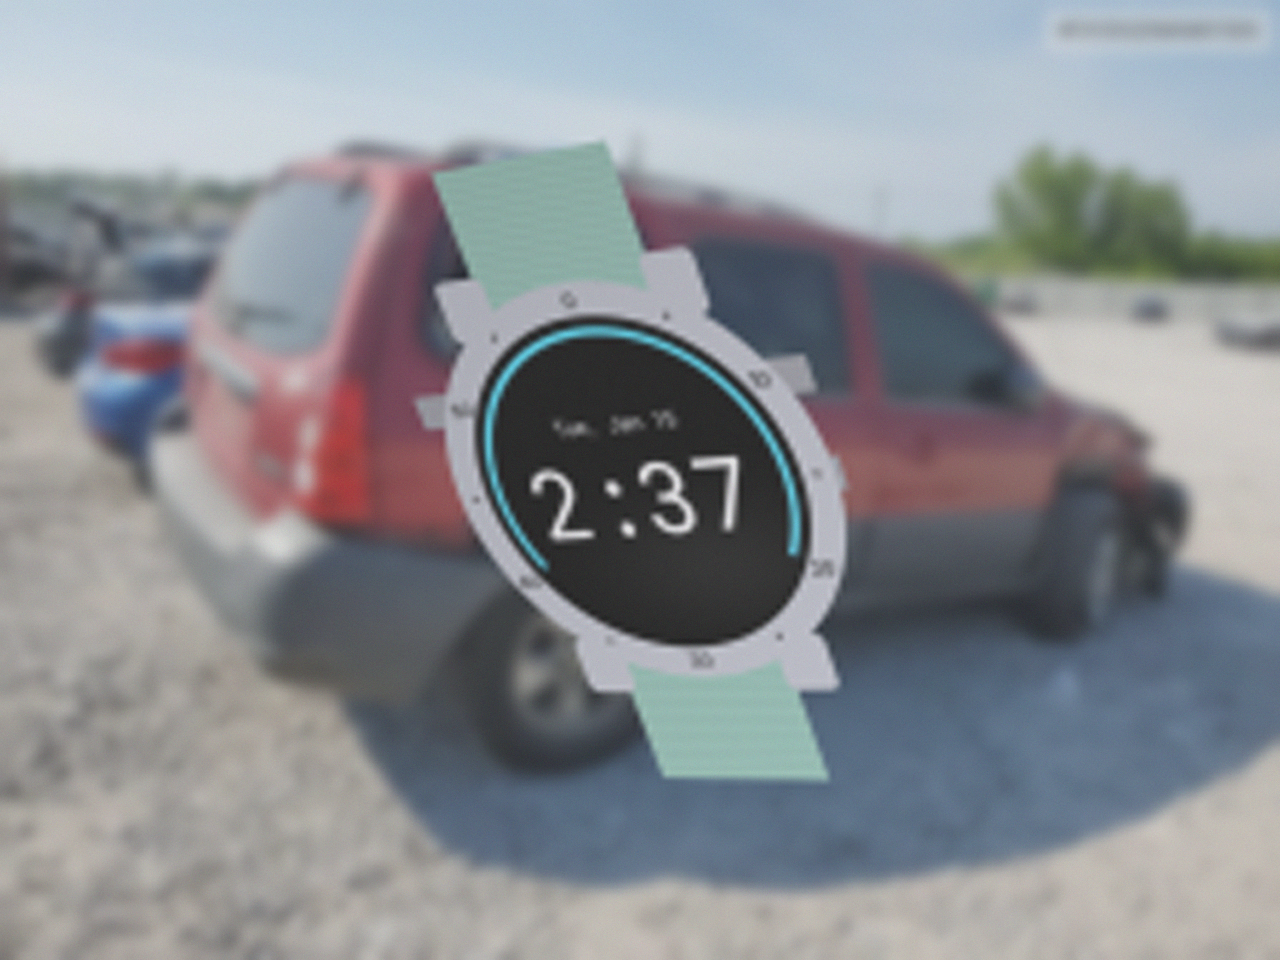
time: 2:37
